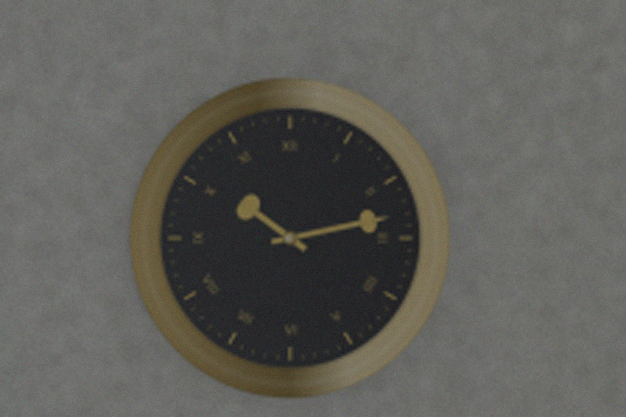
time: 10:13
